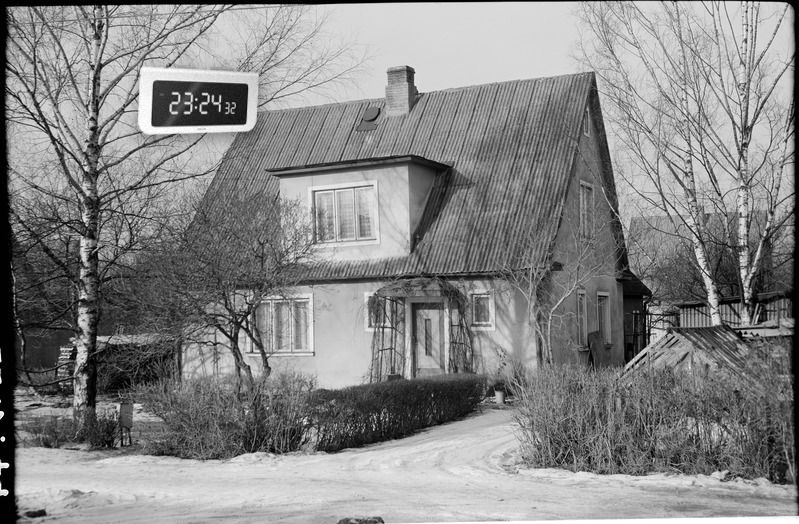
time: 23:24:32
